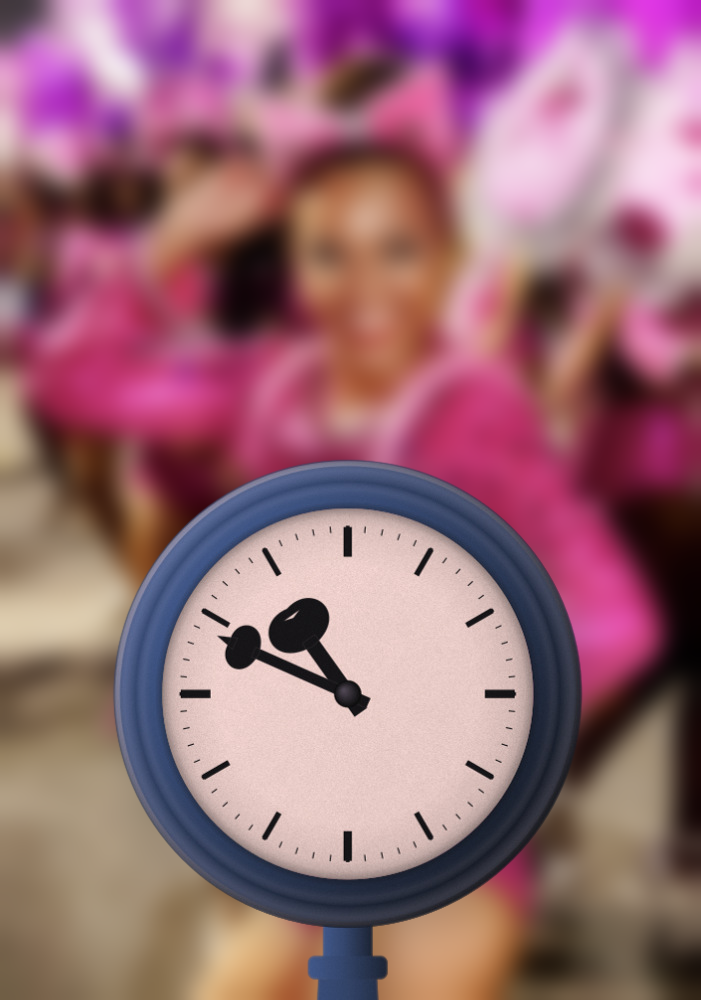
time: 10:49
